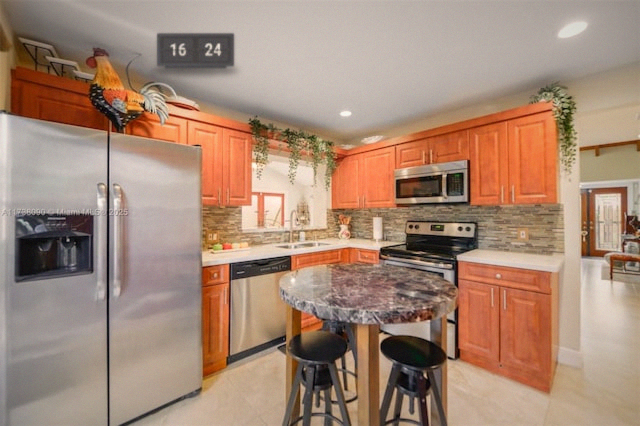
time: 16:24
